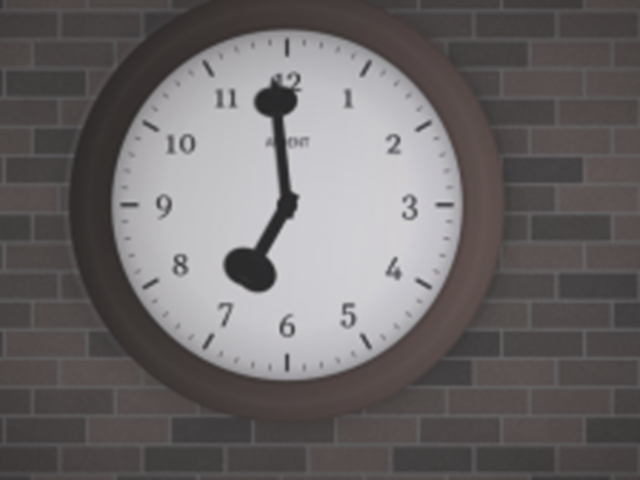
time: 6:59
